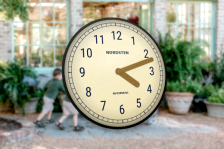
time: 4:12
